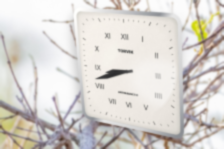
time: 8:42
